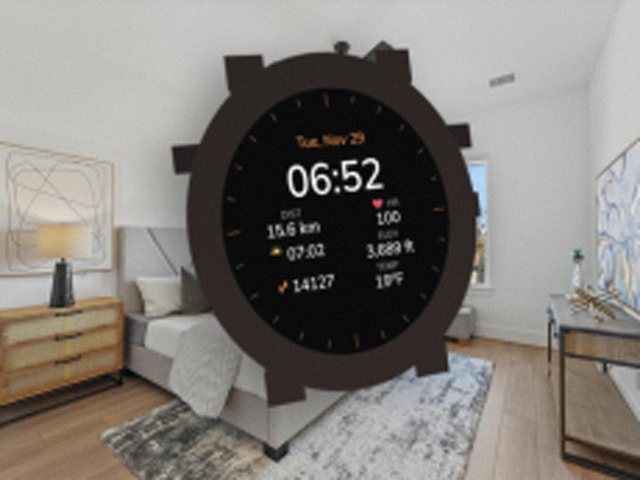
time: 6:52
